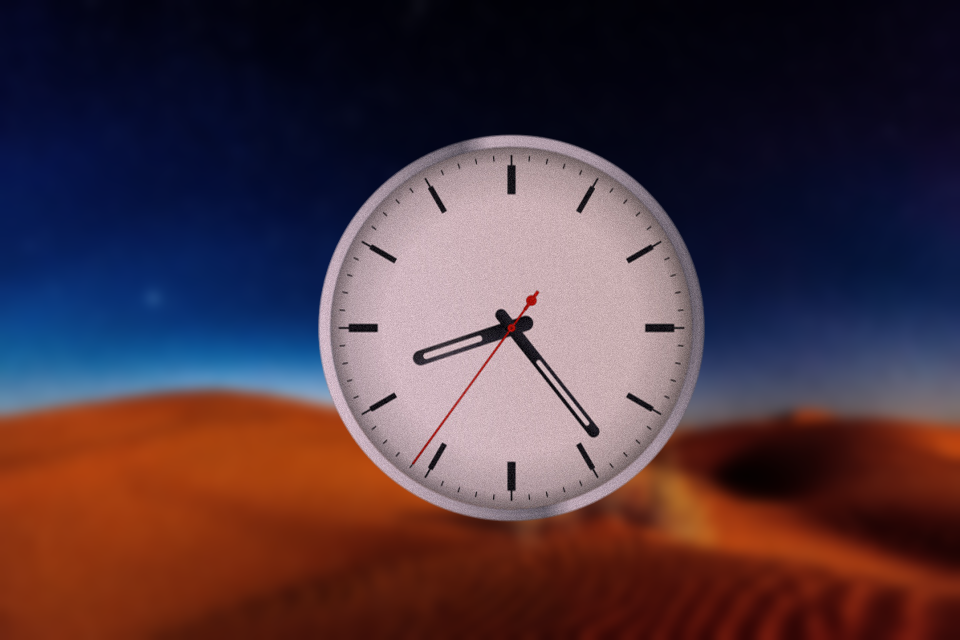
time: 8:23:36
